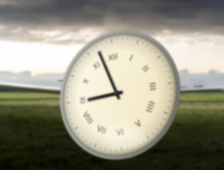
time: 8:57
